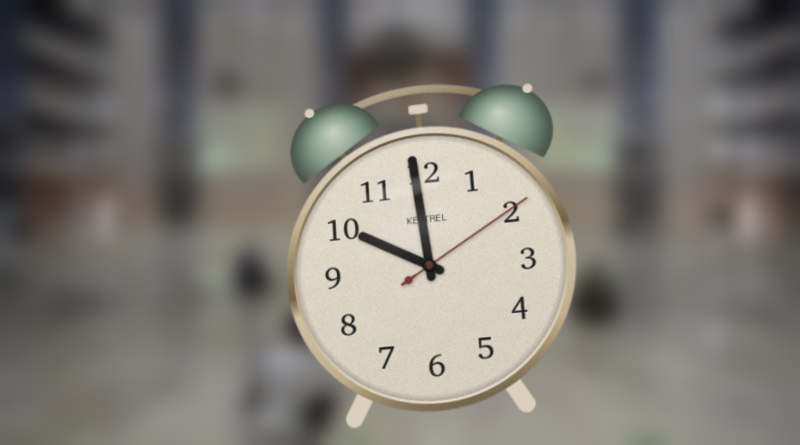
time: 9:59:10
